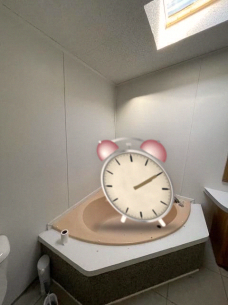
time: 2:10
